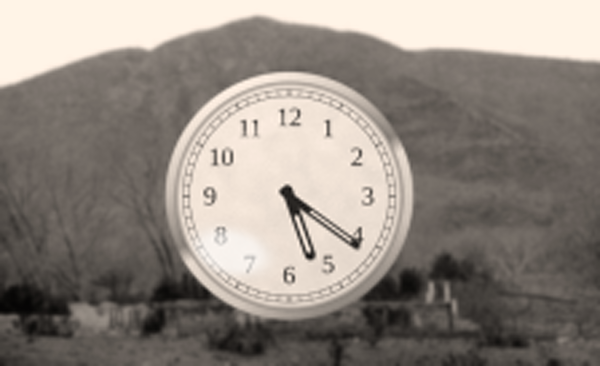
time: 5:21
